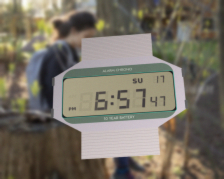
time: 6:57:47
